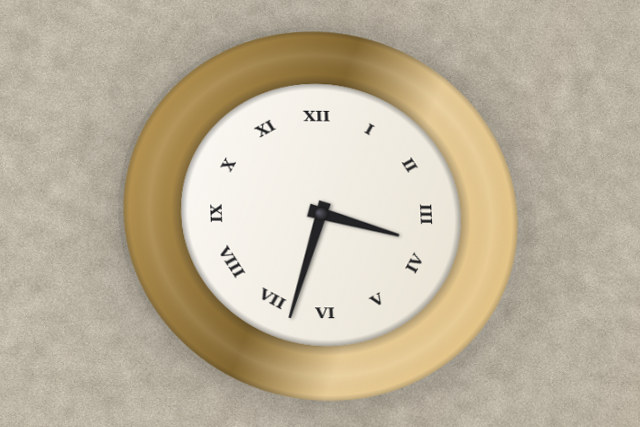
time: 3:33
